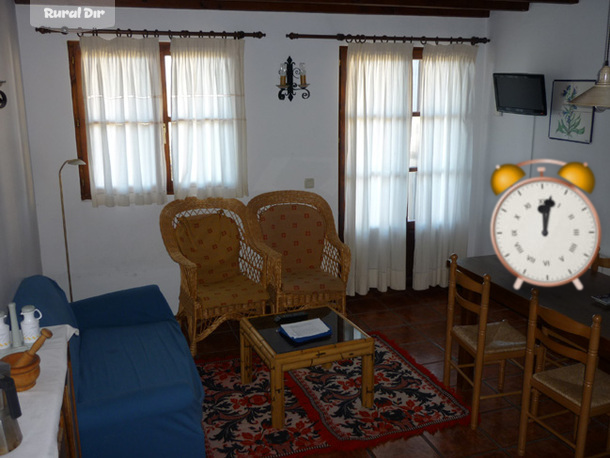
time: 12:02
